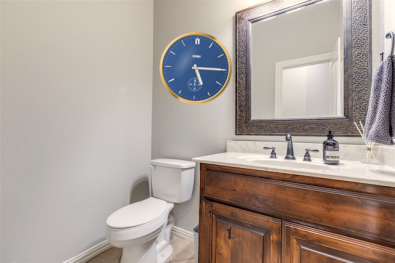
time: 5:15
